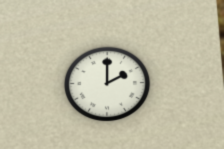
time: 2:00
